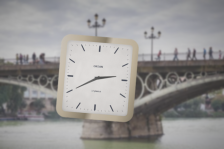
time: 2:40
